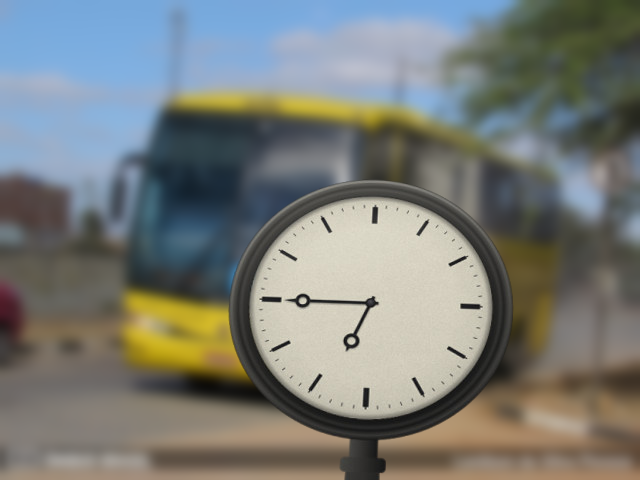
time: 6:45
